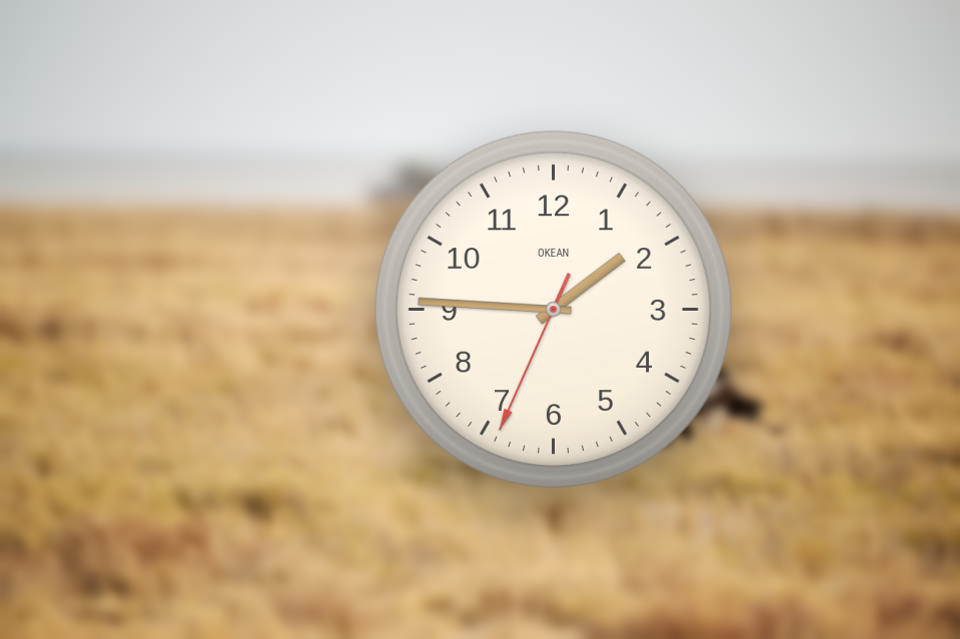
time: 1:45:34
